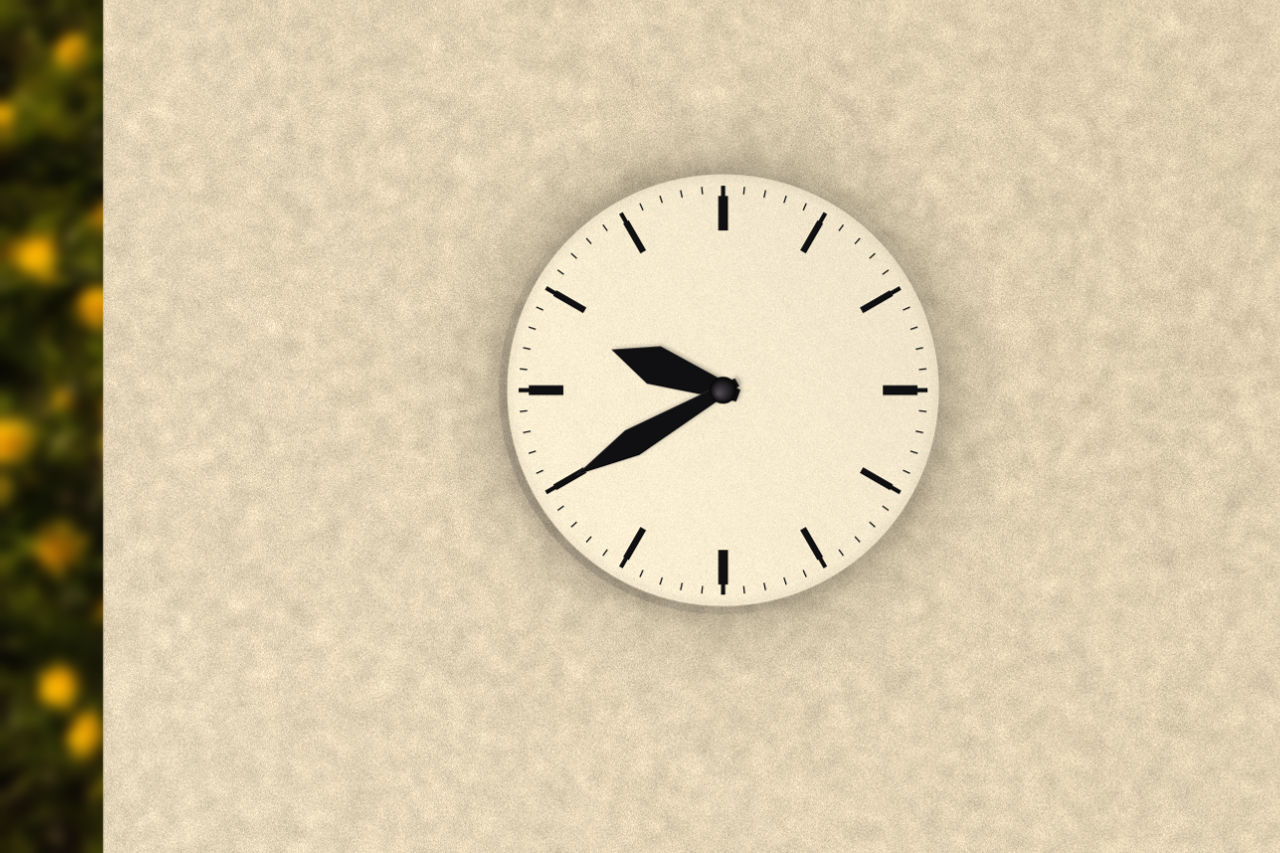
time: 9:40
